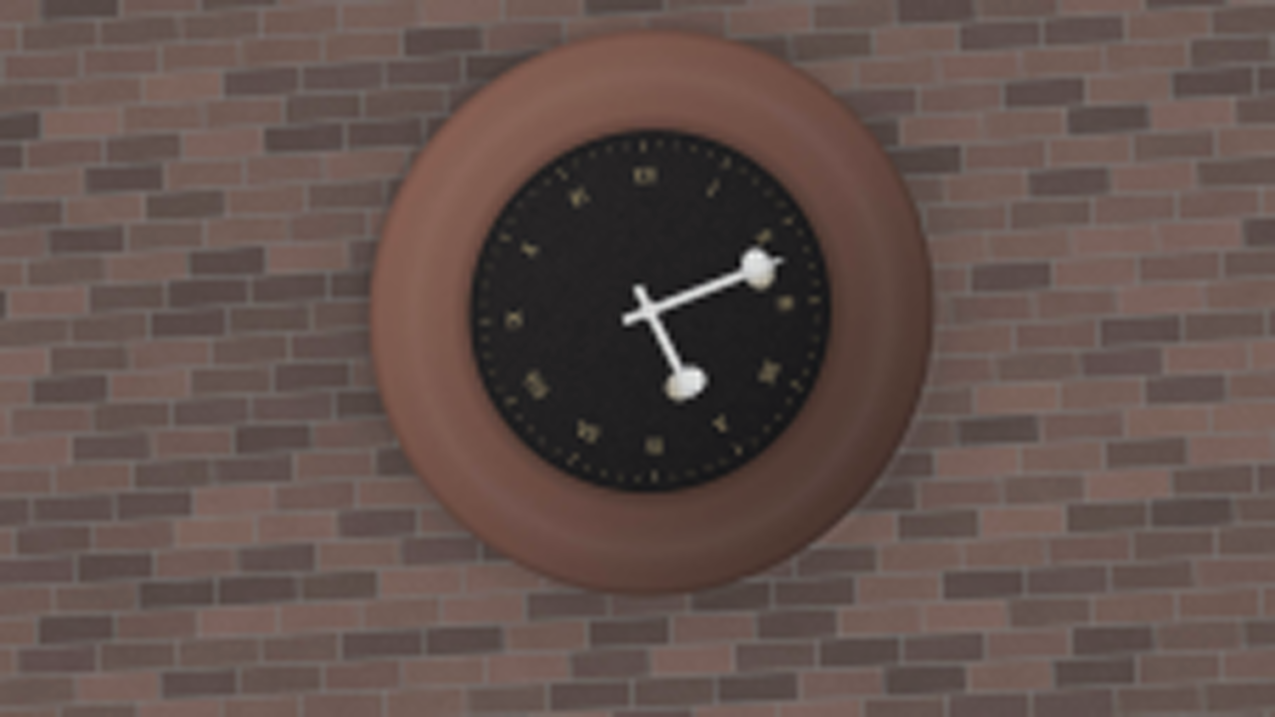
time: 5:12
